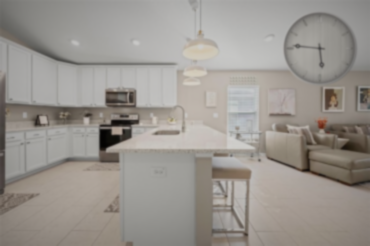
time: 5:46
